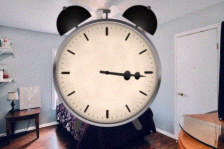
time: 3:16
